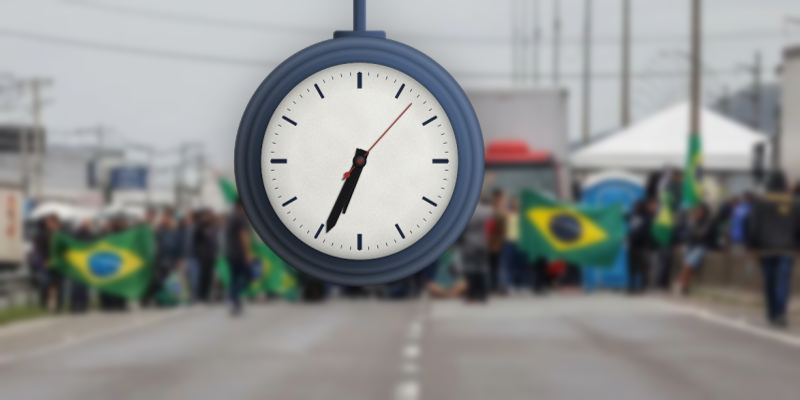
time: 6:34:07
